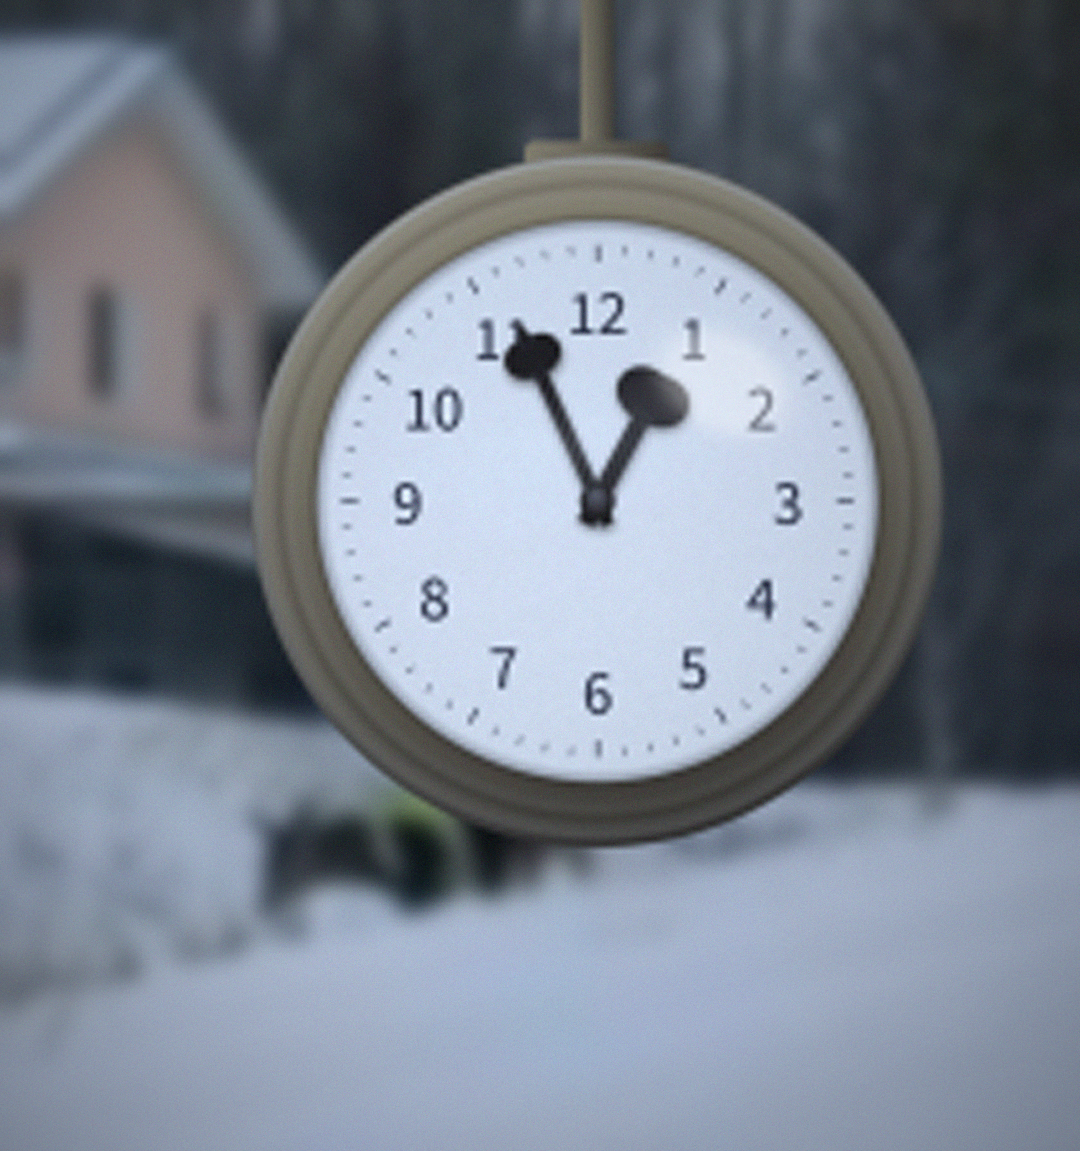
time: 12:56
